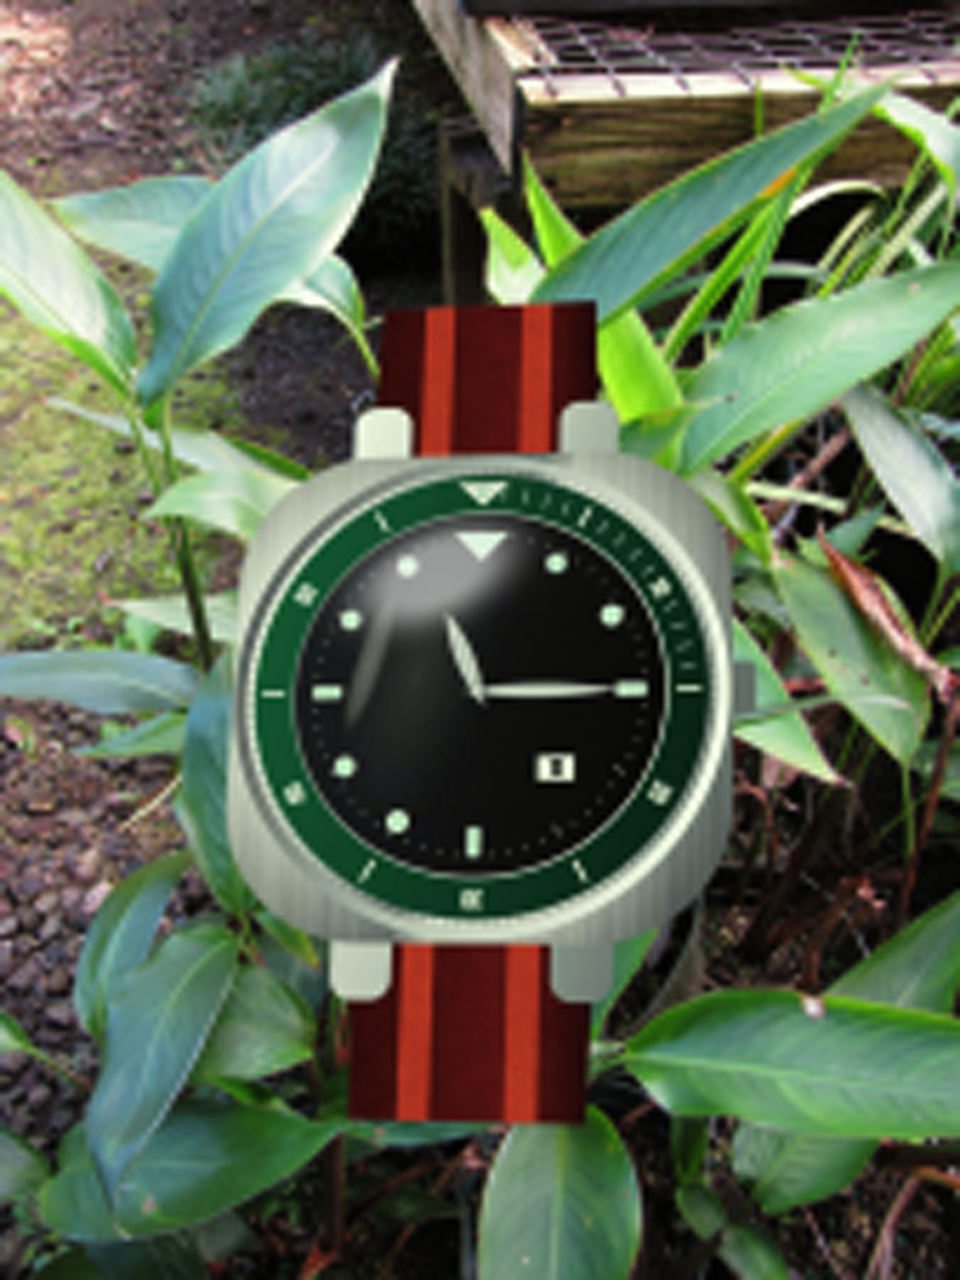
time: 11:15
